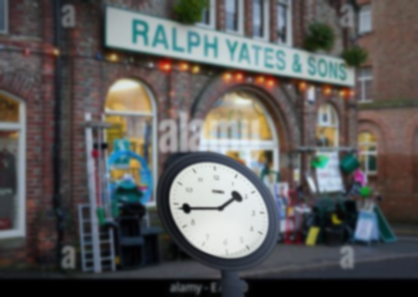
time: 1:44
